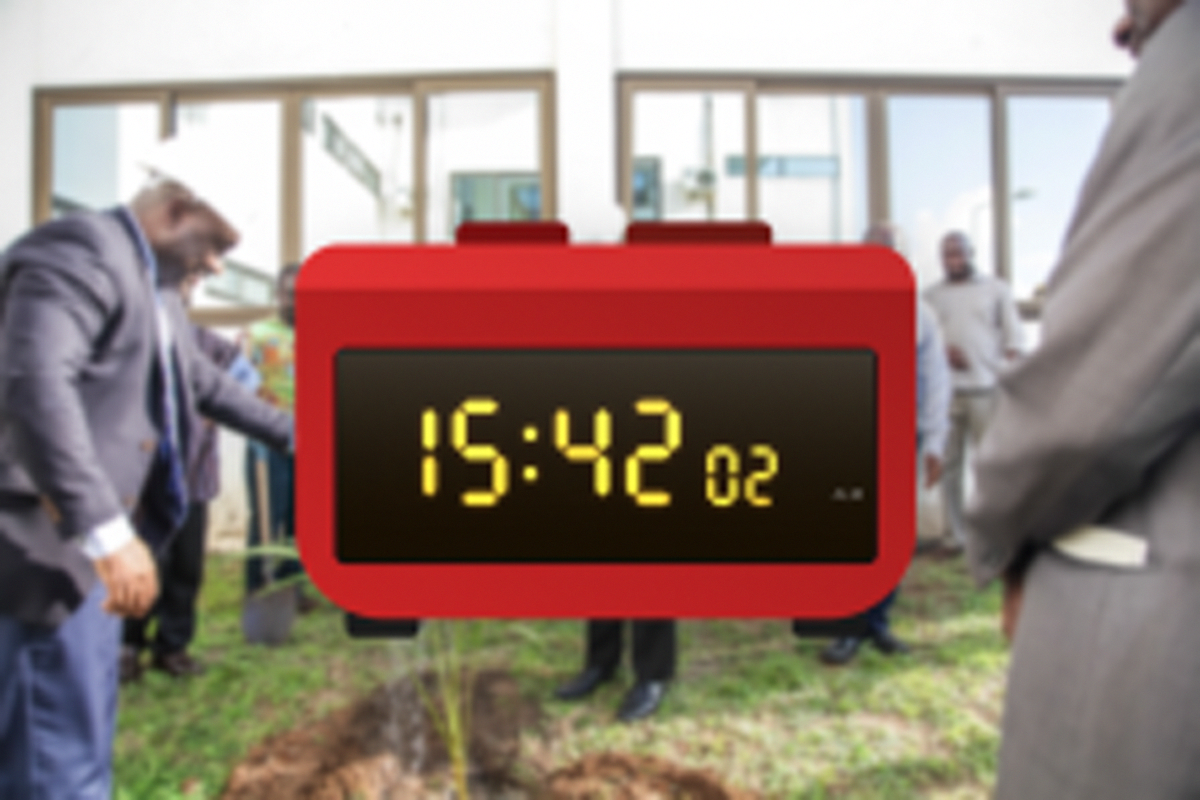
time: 15:42:02
